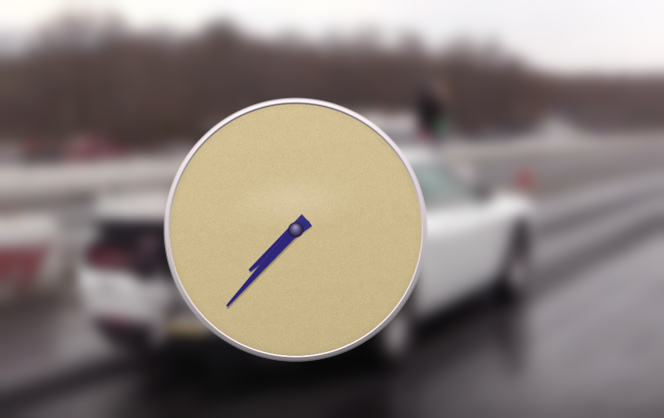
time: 7:37
